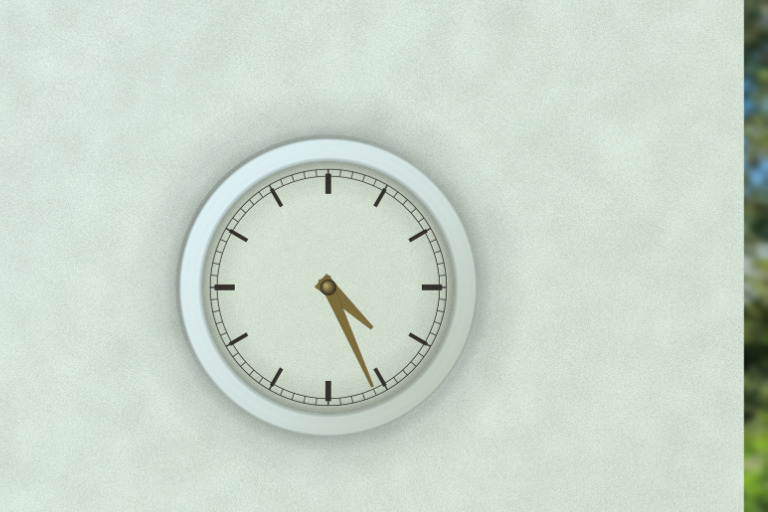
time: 4:26
